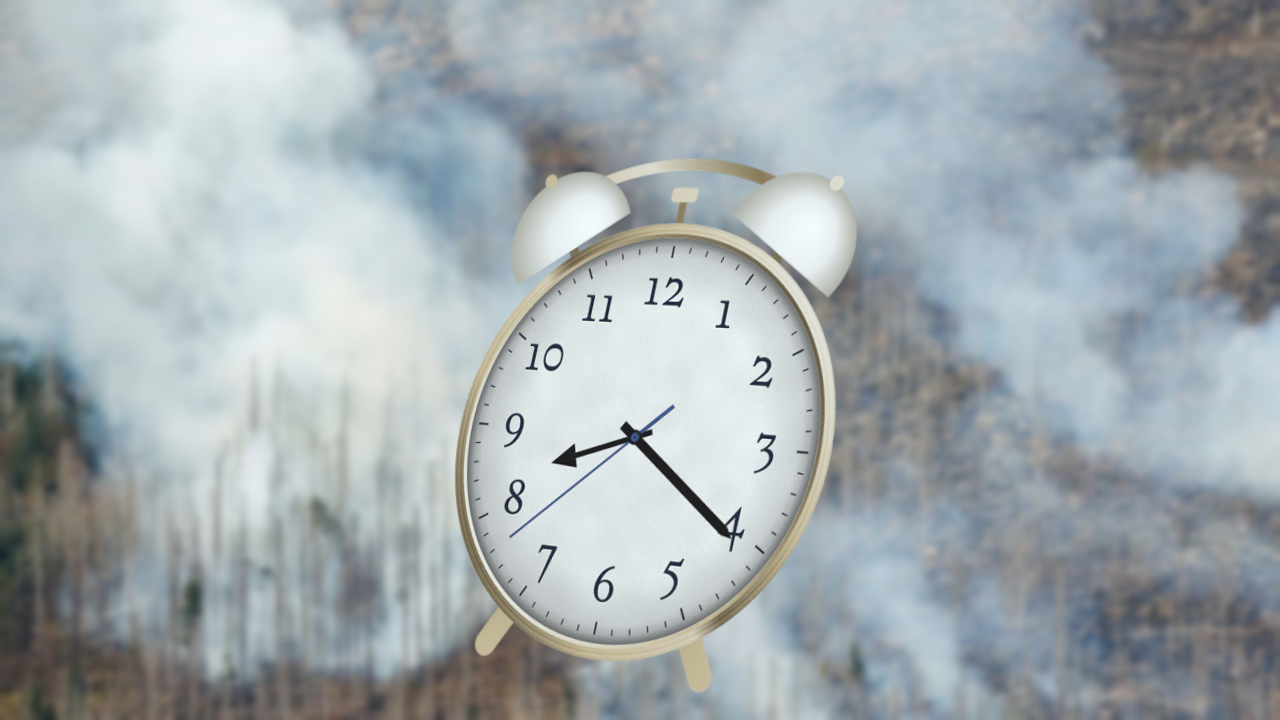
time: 8:20:38
